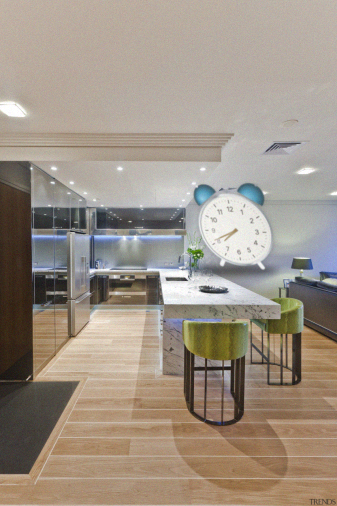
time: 7:41
